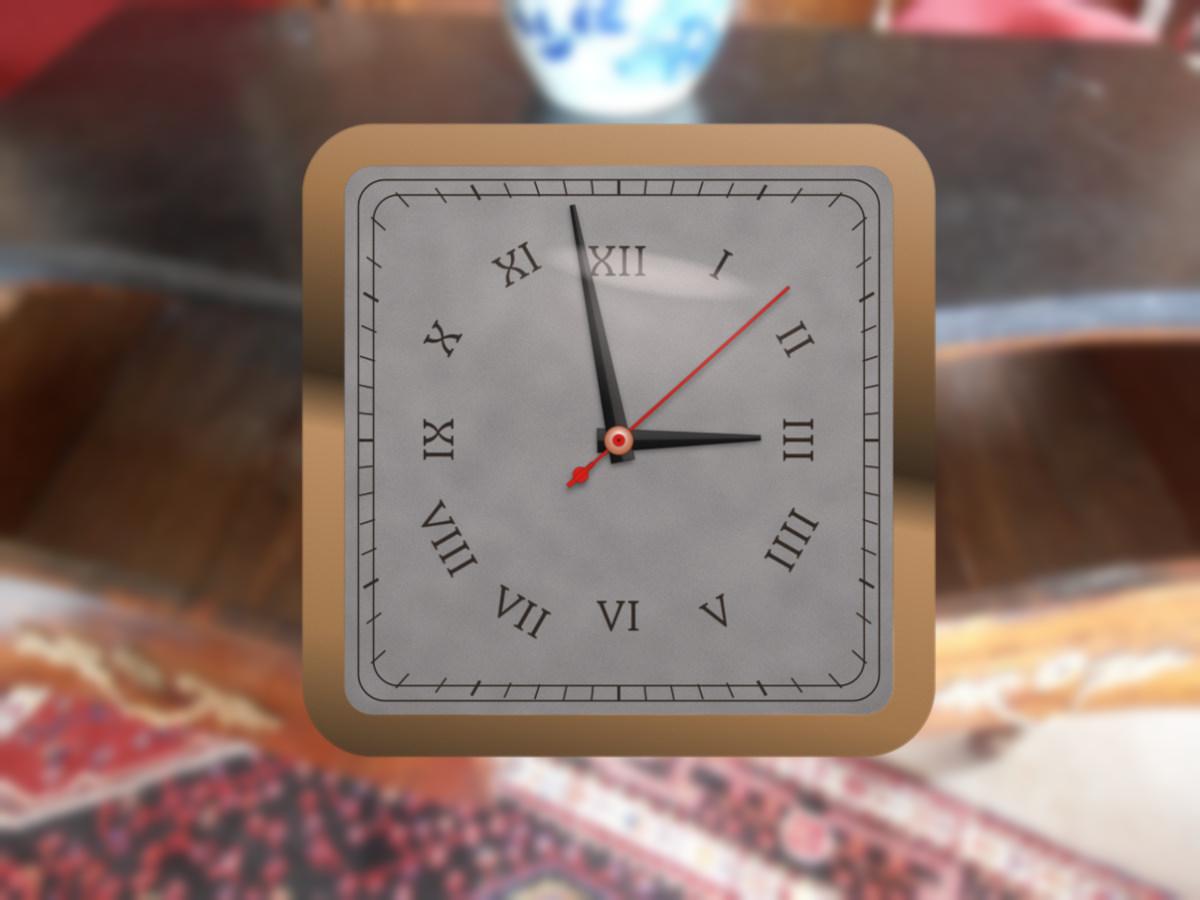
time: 2:58:08
